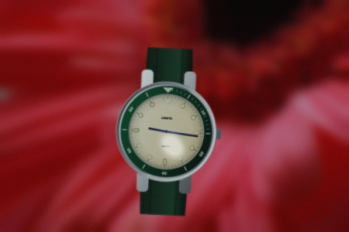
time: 9:16
